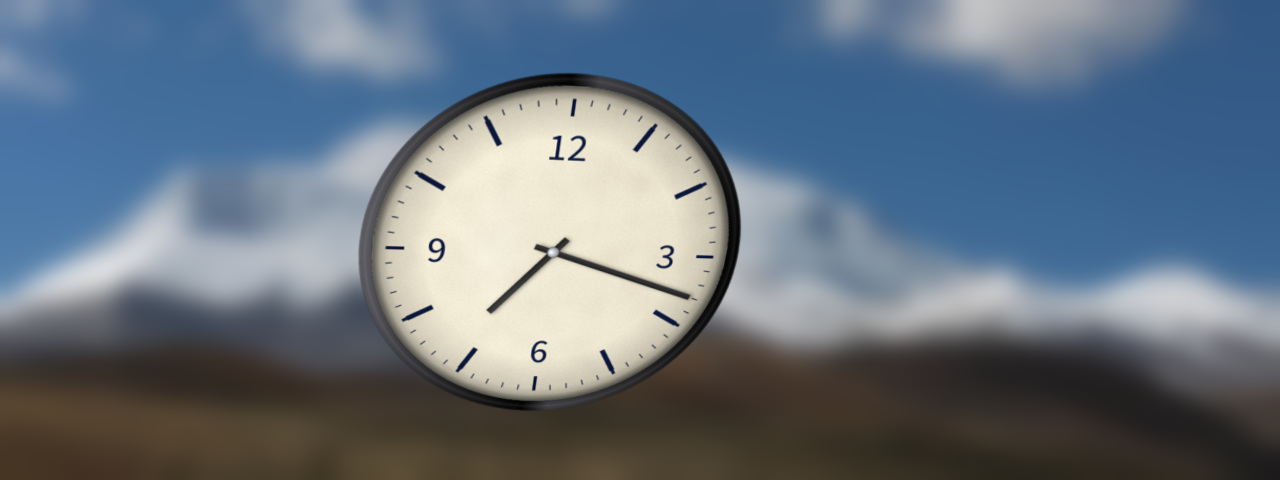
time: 7:18
